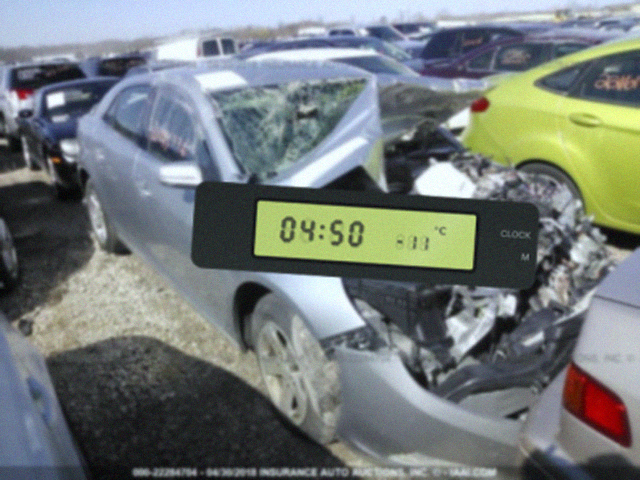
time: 4:50
